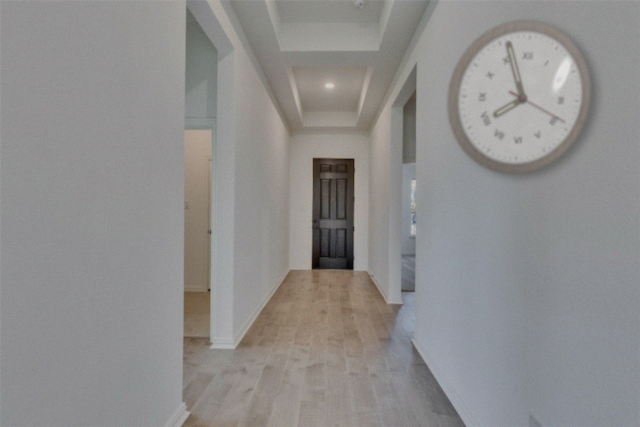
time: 7:56:19
